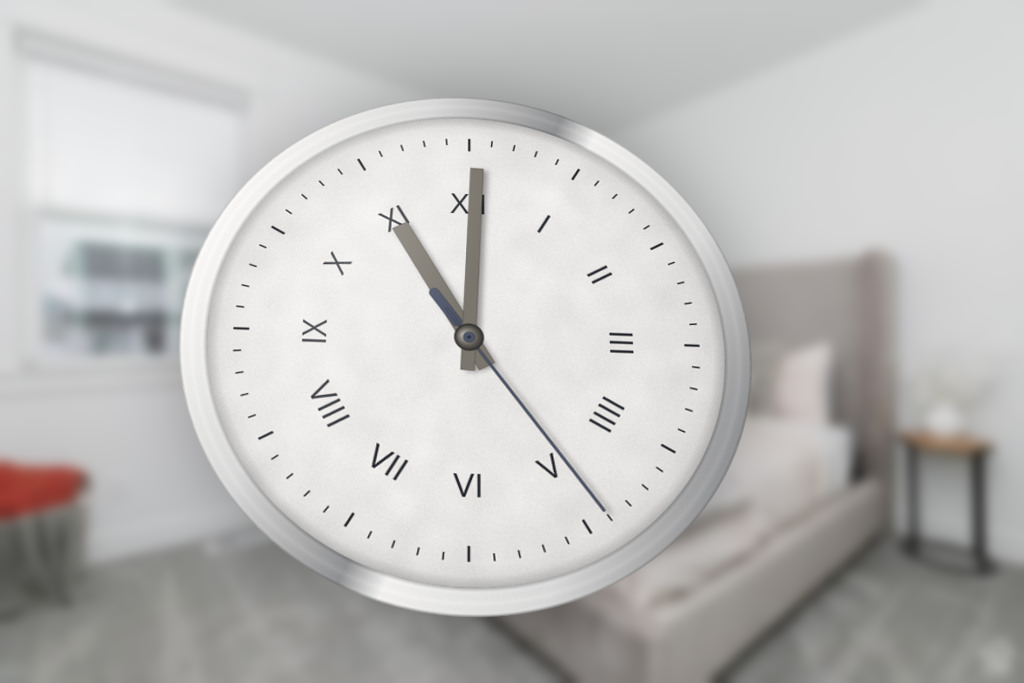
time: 11:00:24
